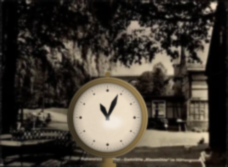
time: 11:04
